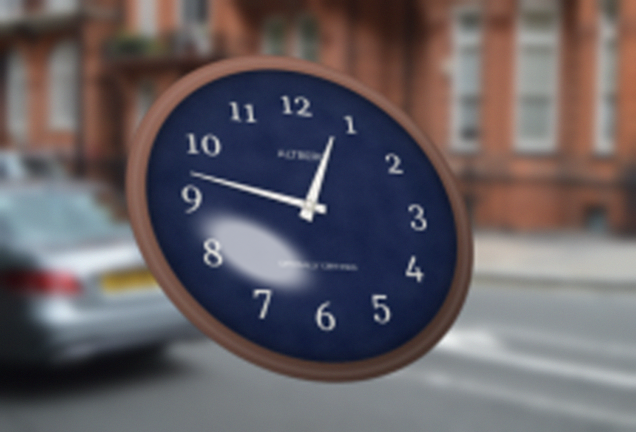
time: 12:47
